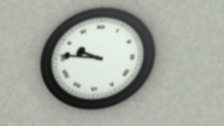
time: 9:46
